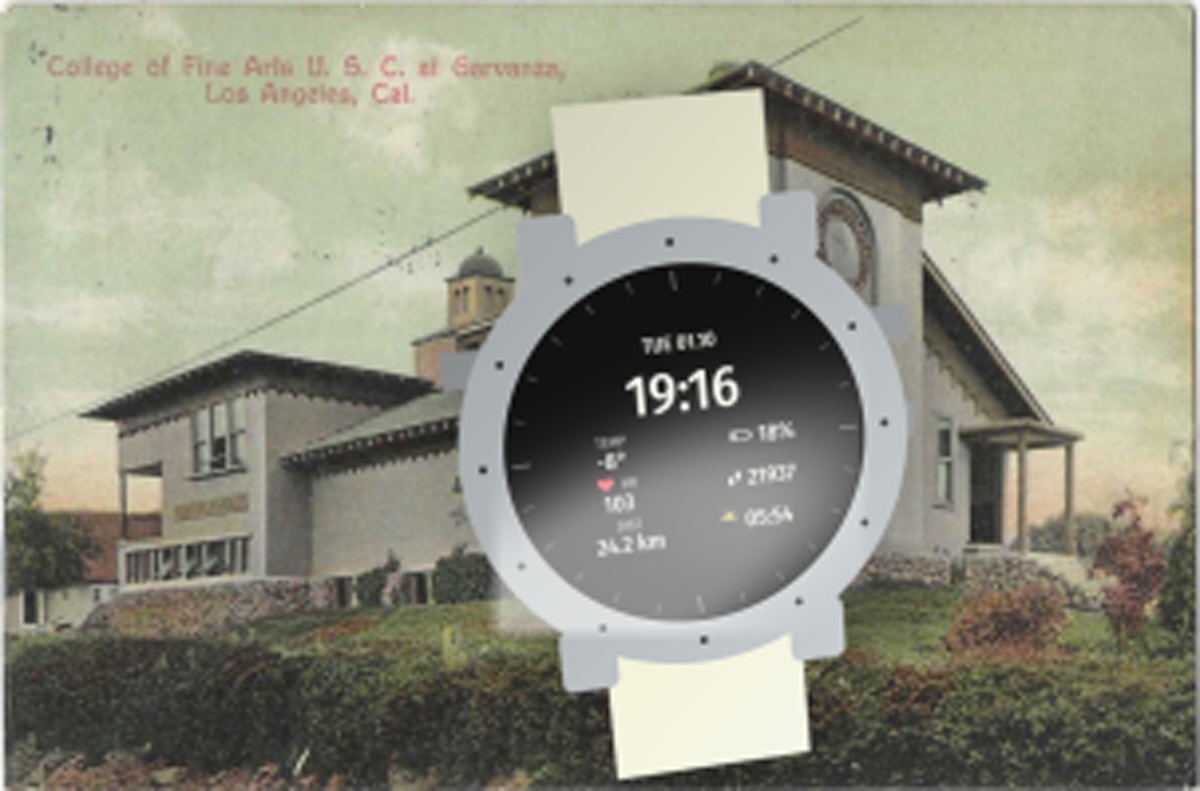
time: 19:16
